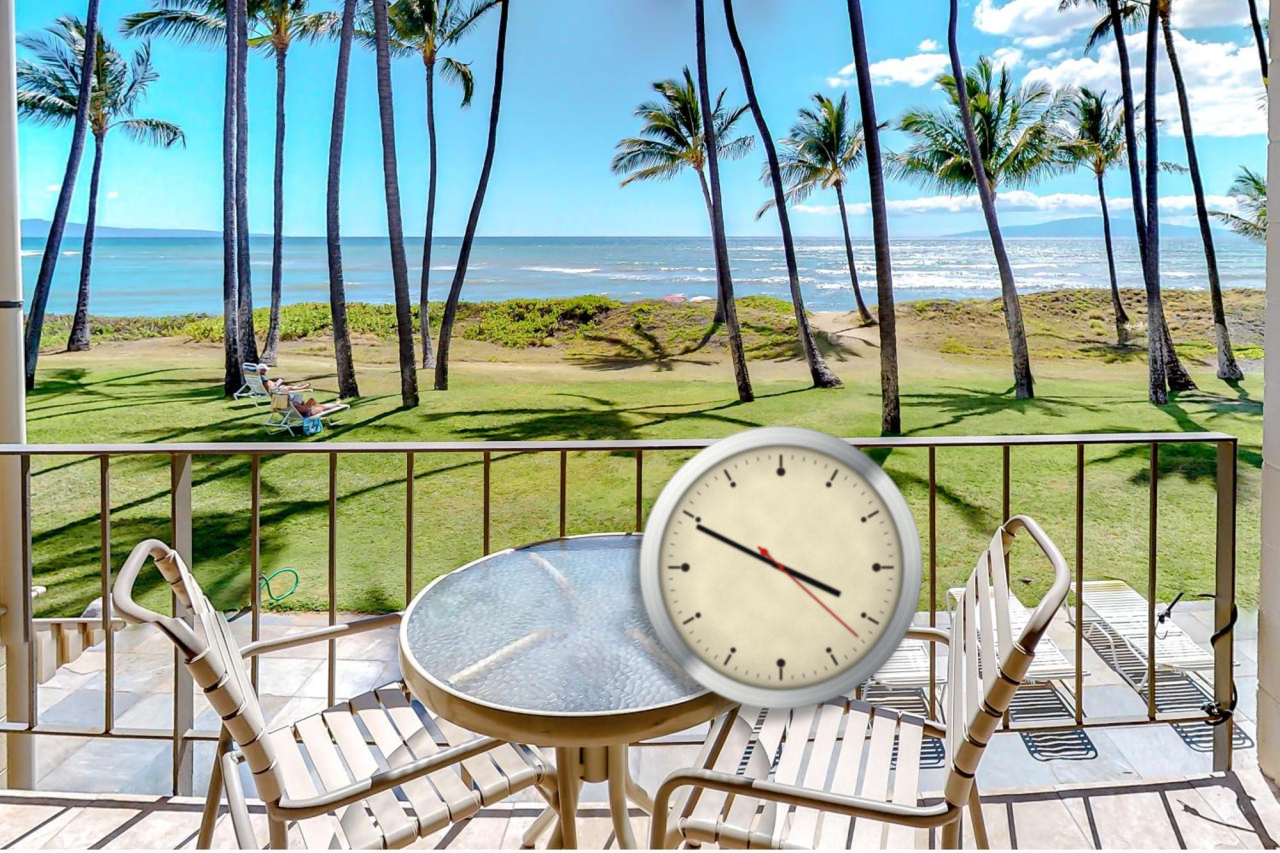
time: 3:49:22
